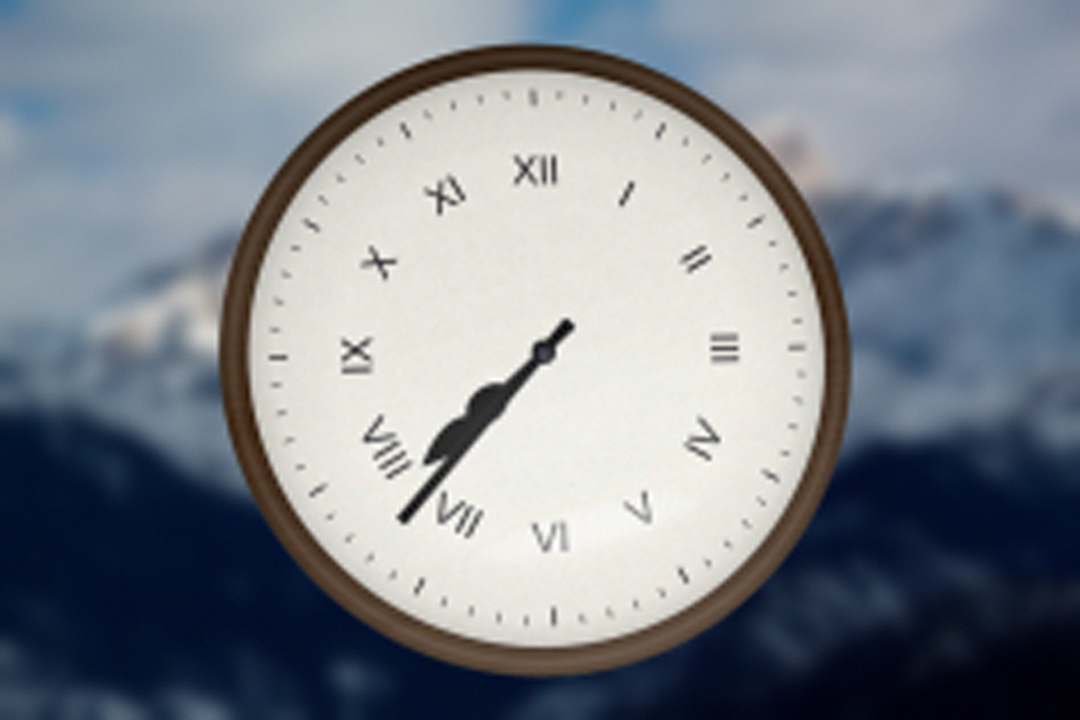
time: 7:37
